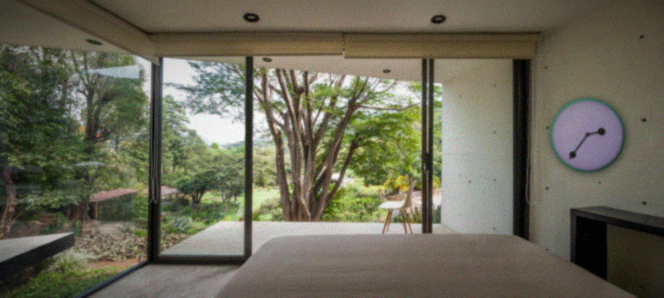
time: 2:36
